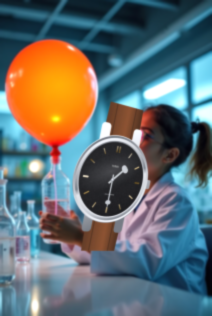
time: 1:30
